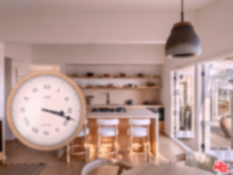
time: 3:18
